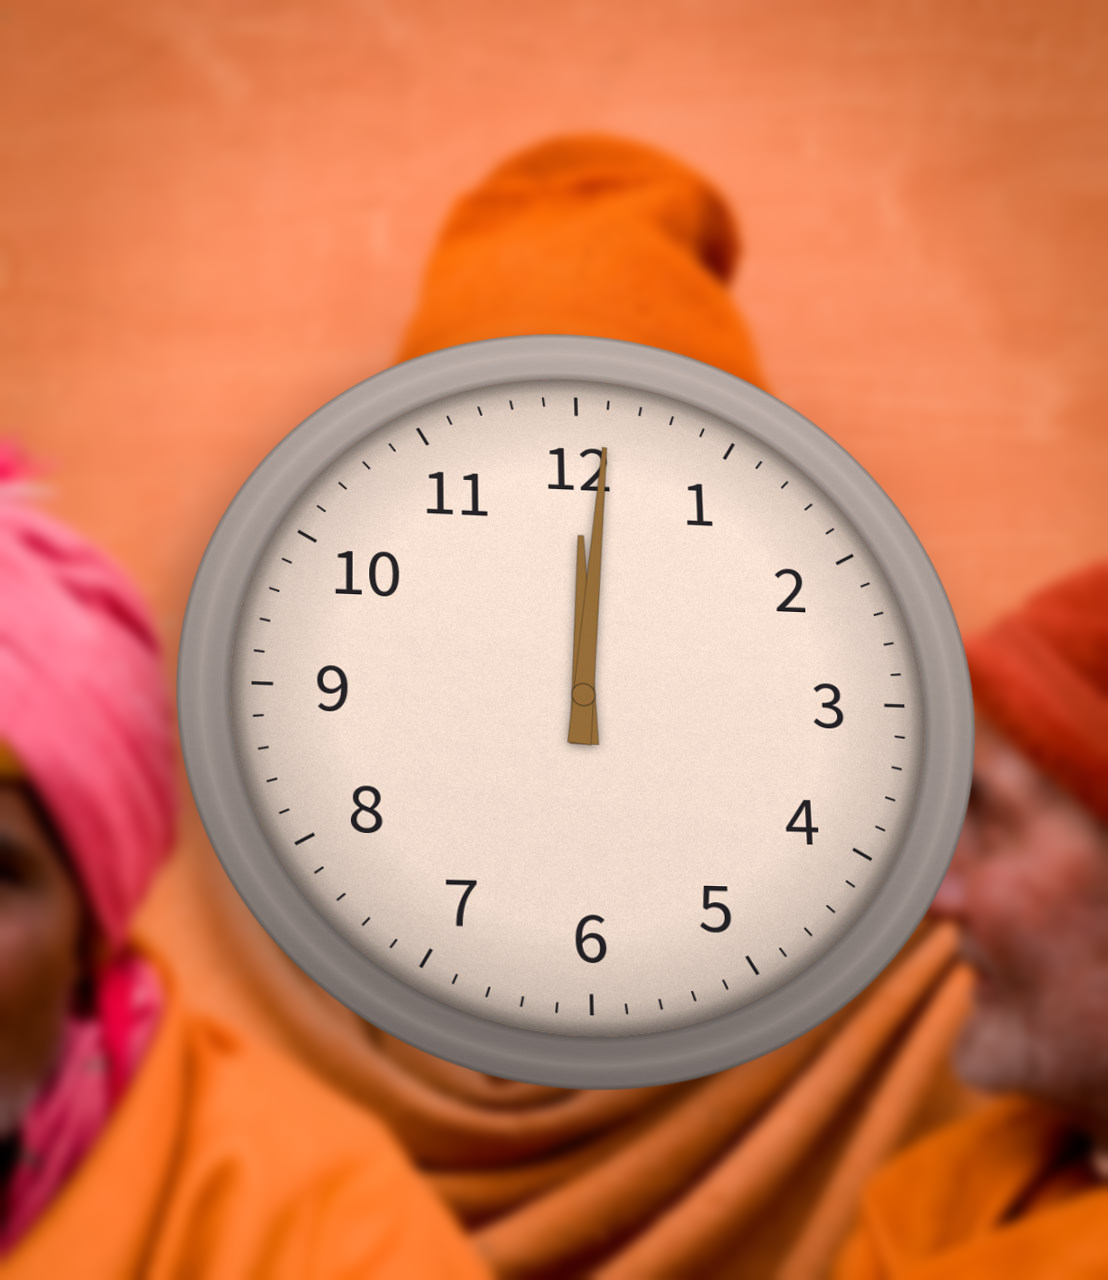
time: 12:01
